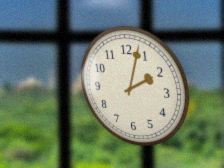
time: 2:03
